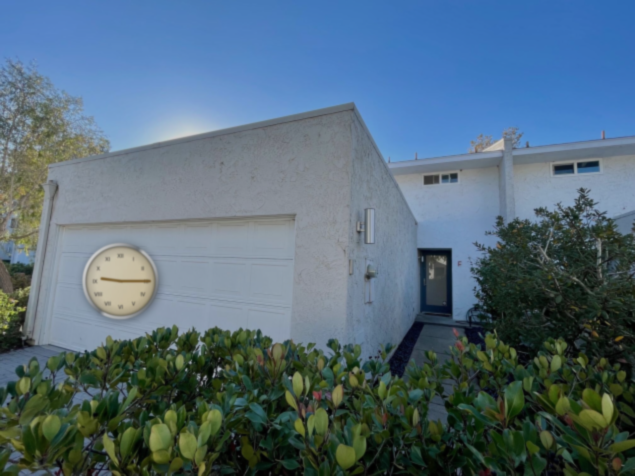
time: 9:15
